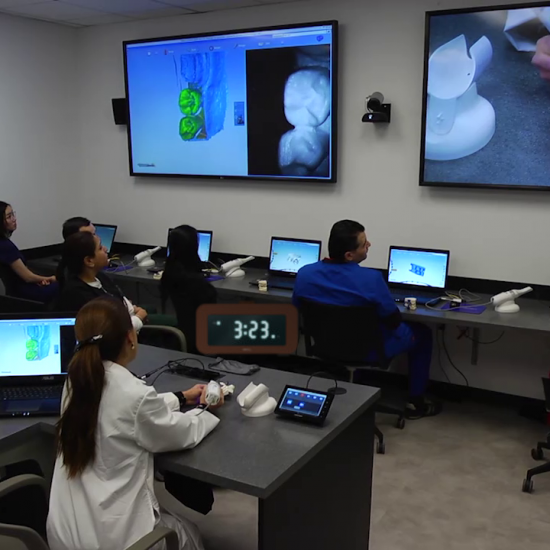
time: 3:23
